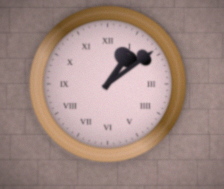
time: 1:09
